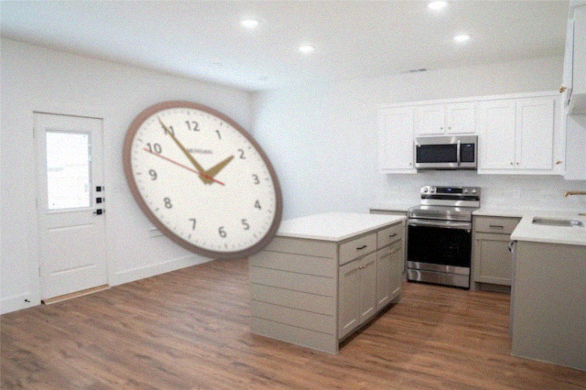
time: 1:54:49
